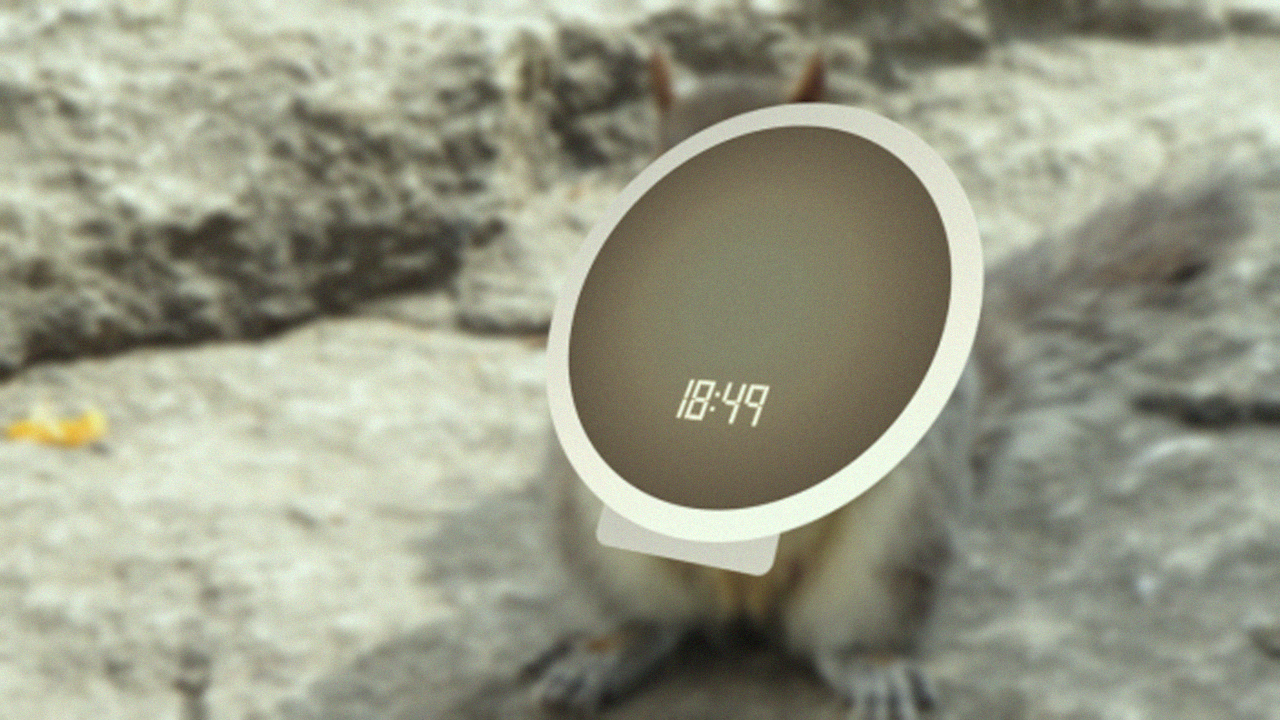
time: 18:49
